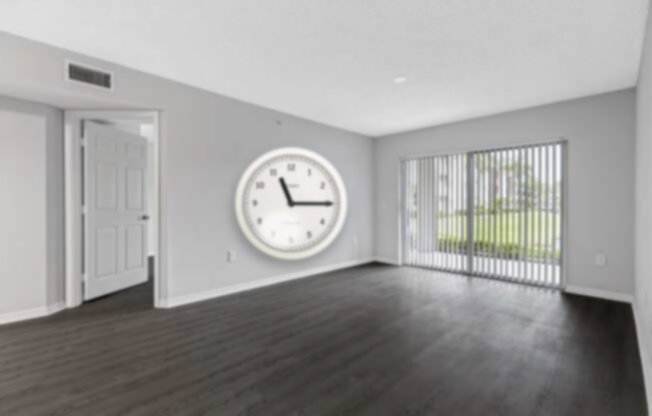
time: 11:15
